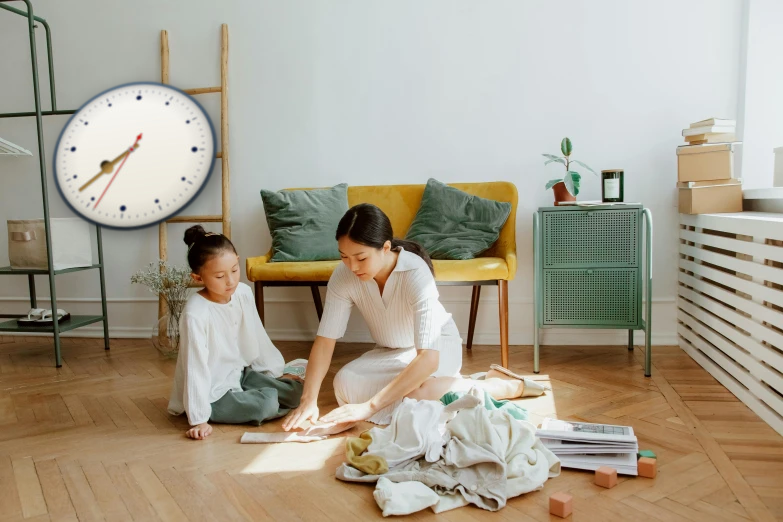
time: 7:37:34
